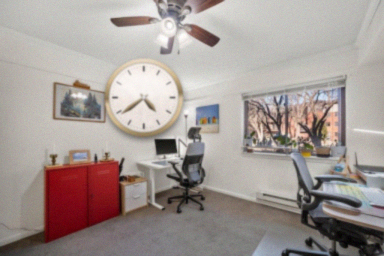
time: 4:39
